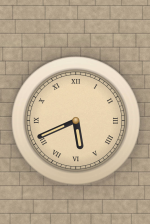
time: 5:41
